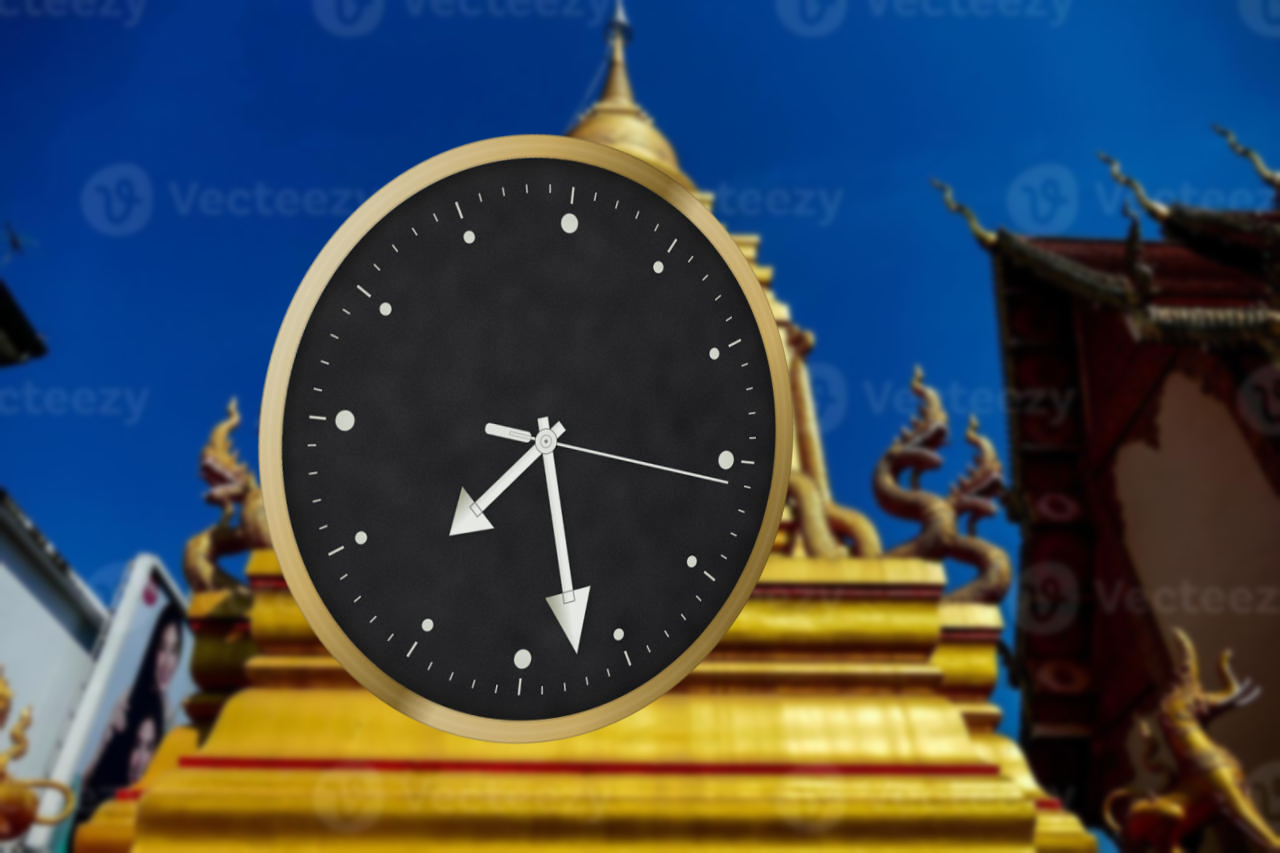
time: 7:27:16
